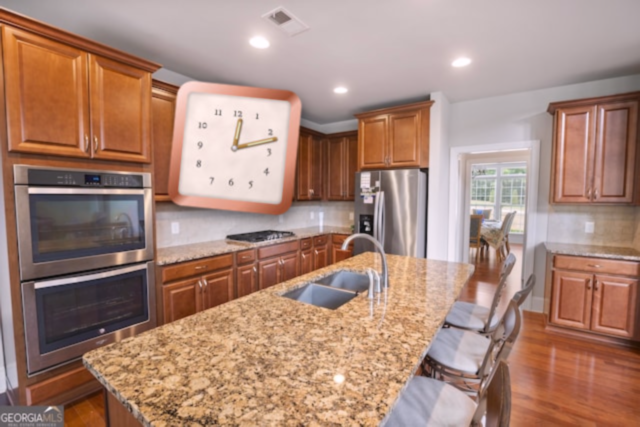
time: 12:12
